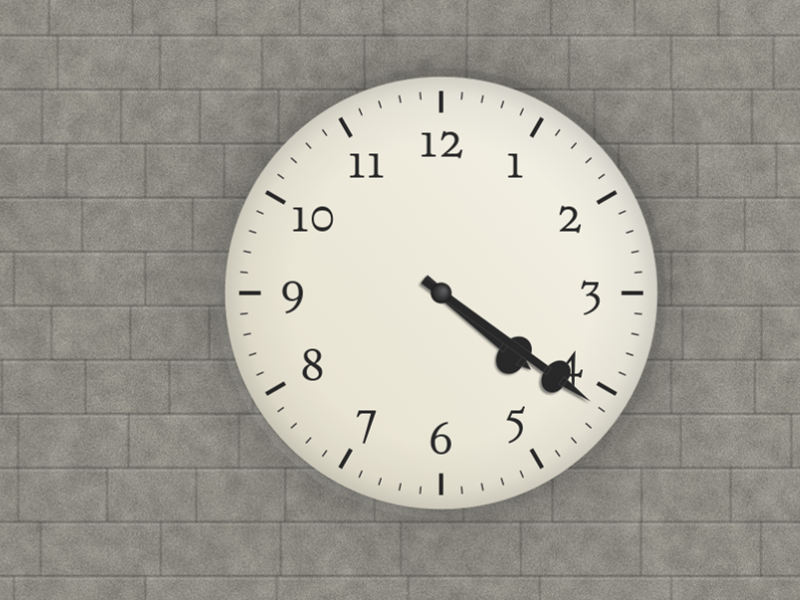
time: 4:21
